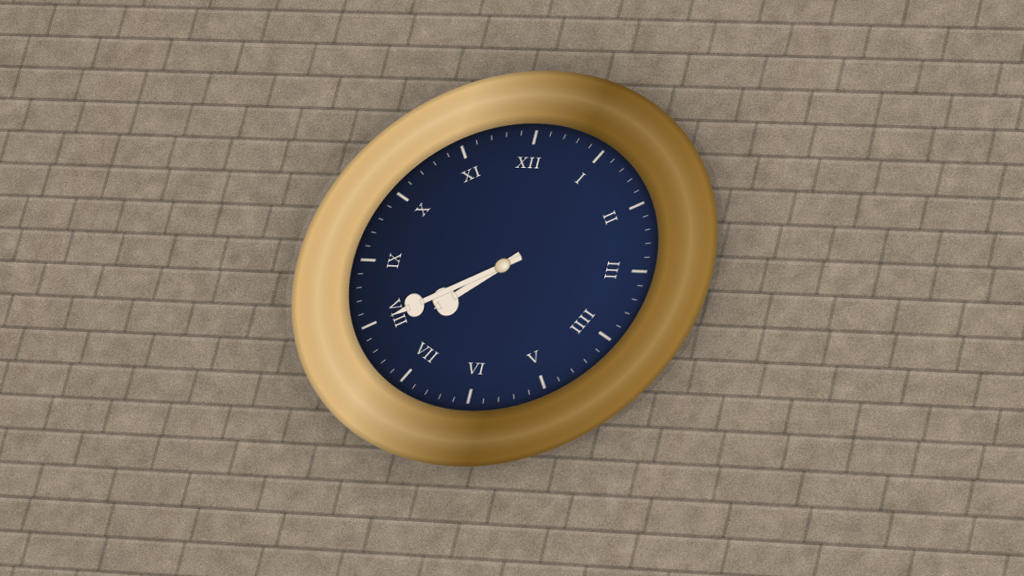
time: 7:40
